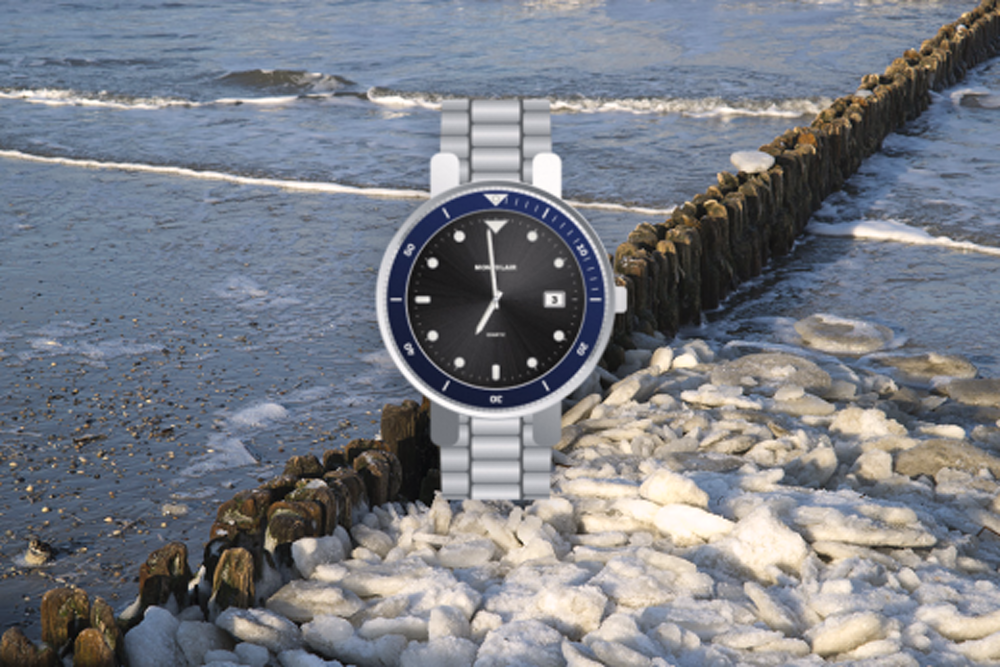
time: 6:59
